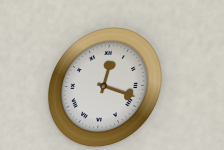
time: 12:18
